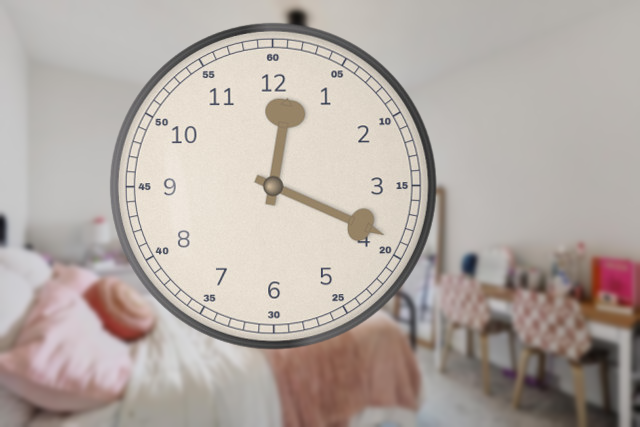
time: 12:19
